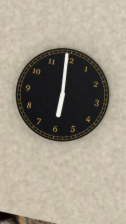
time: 5:59
